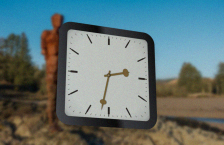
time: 2:32
